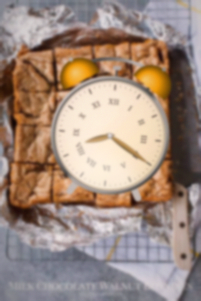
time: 8:20
